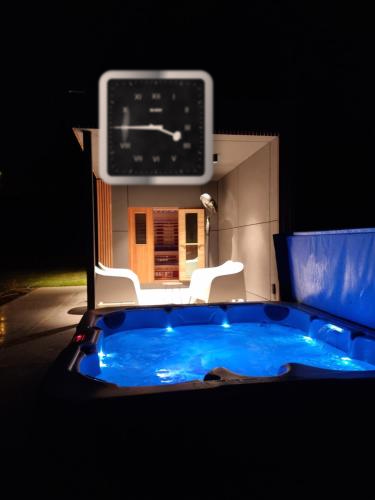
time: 3:45
